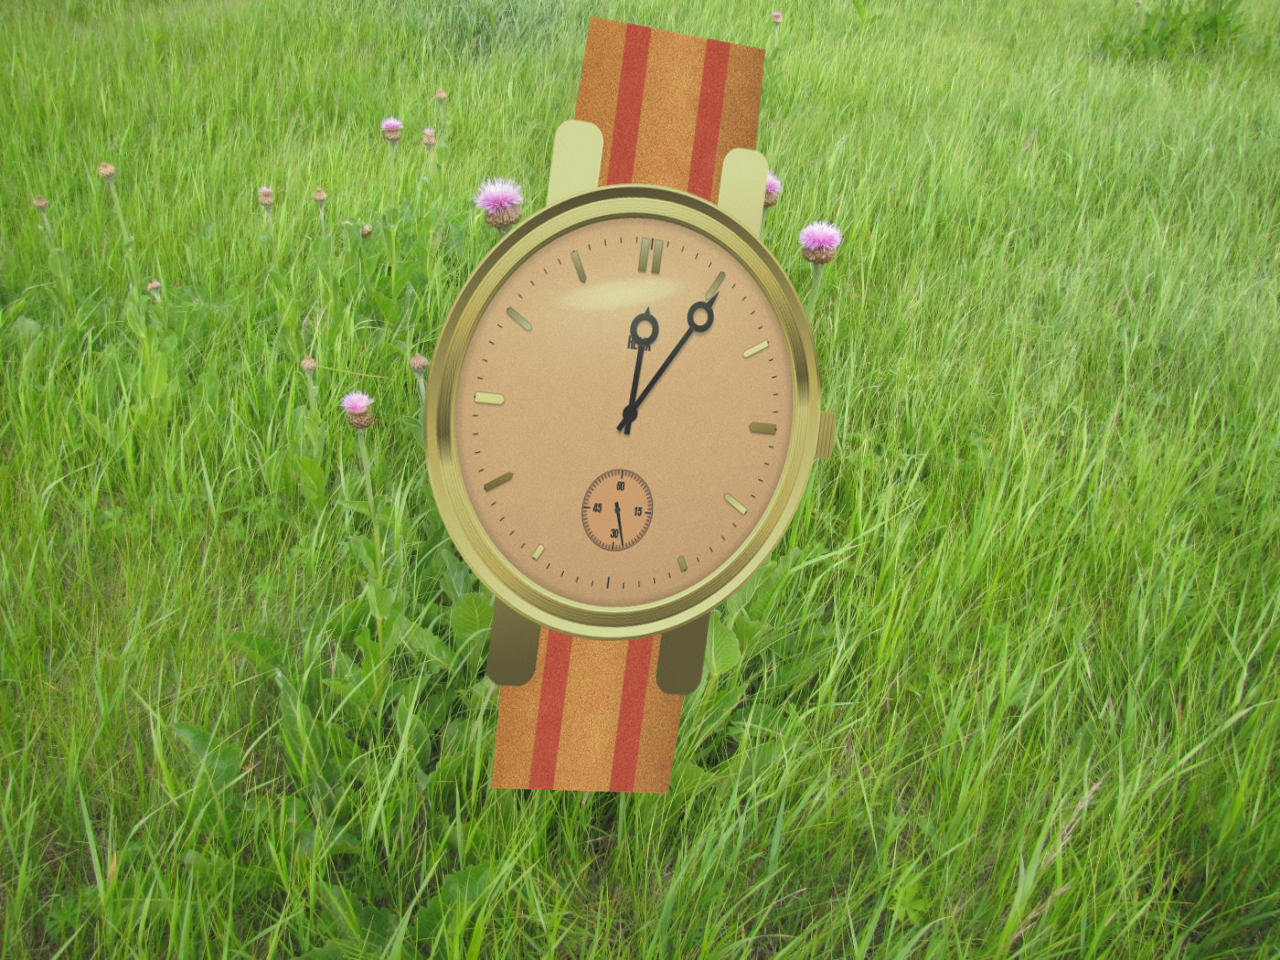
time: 12:05:27
